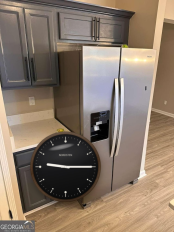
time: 9:15
